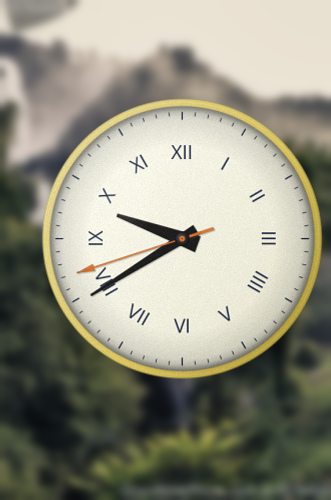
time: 9:39:42
